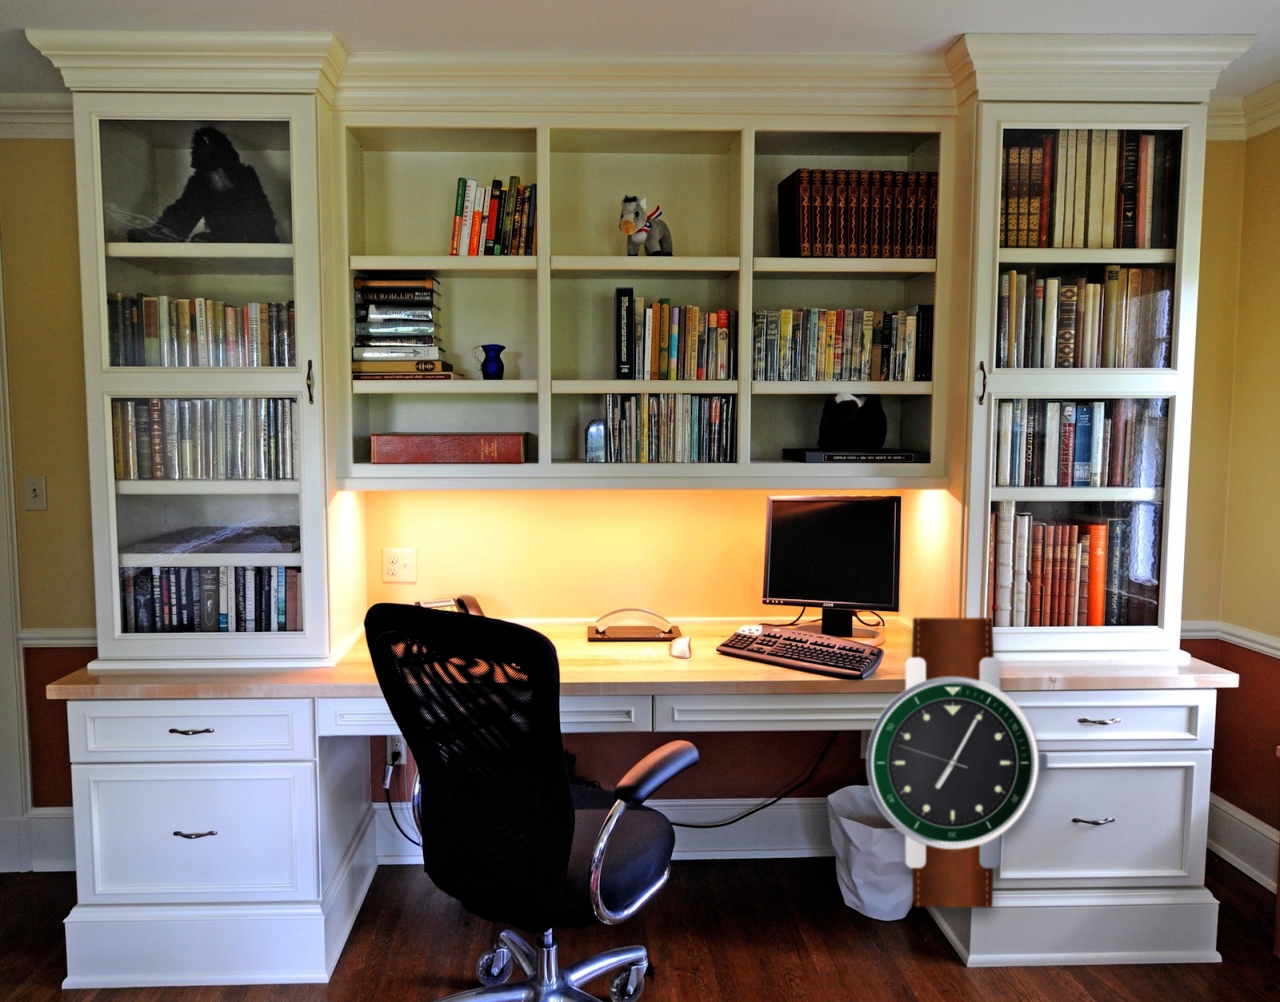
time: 7:04:48
